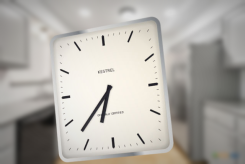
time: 6:37
